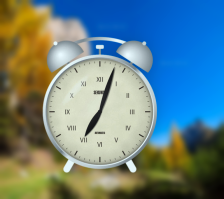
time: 7:03
